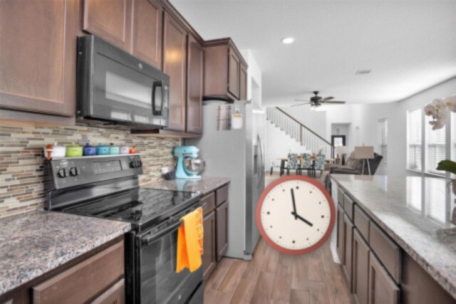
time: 3:58
